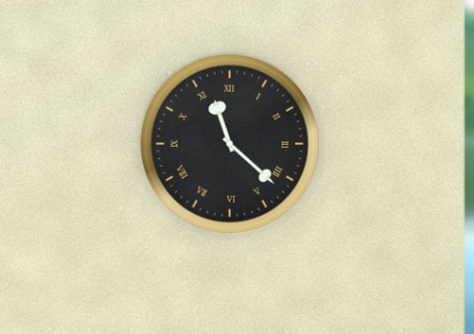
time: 11:22
